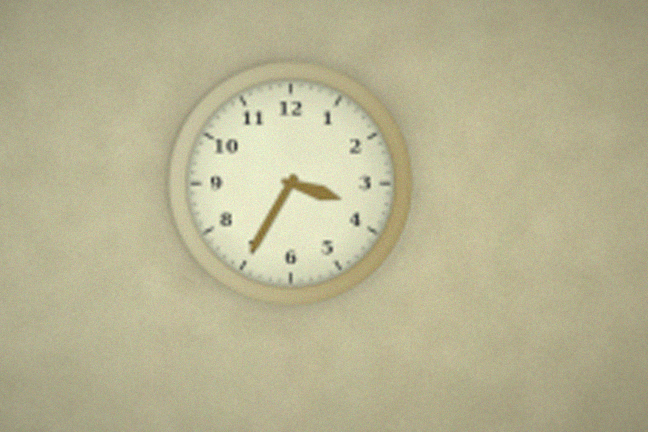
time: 3:35
